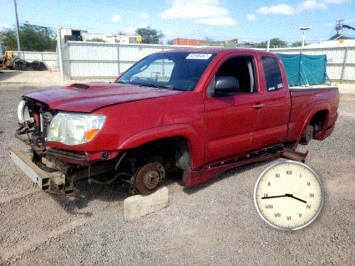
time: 3:44
